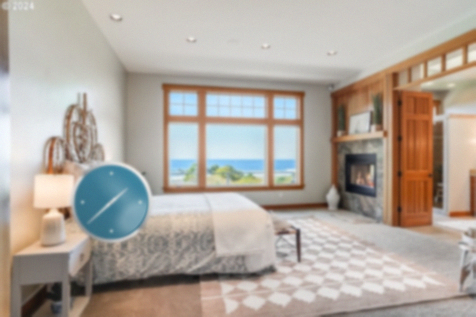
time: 1:38
